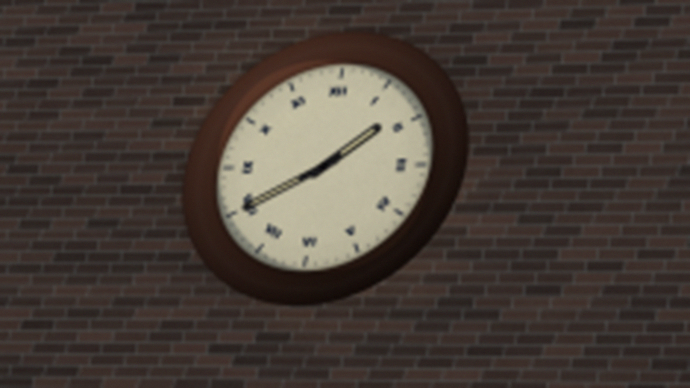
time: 1:40
